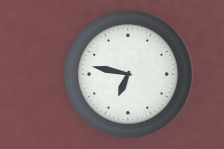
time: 6:47
